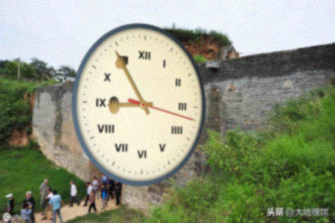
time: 8:54:17
